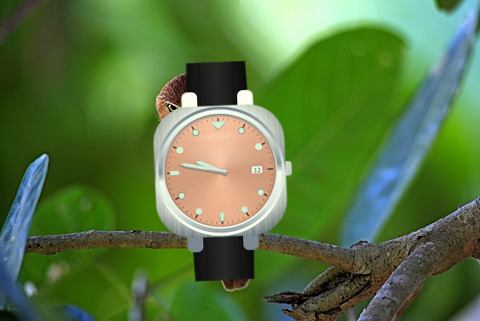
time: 9:47
